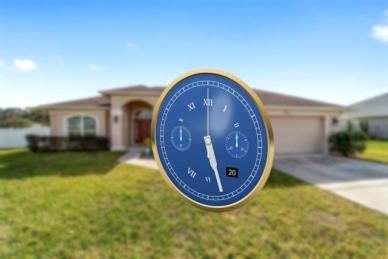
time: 5:27
